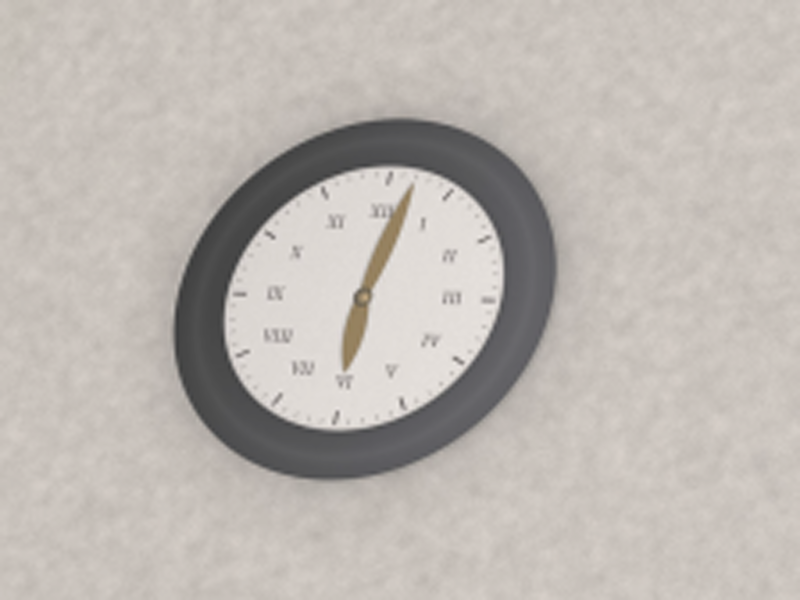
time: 6:02
